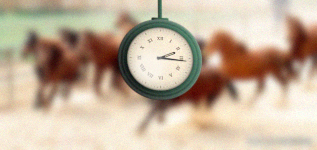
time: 2:16
